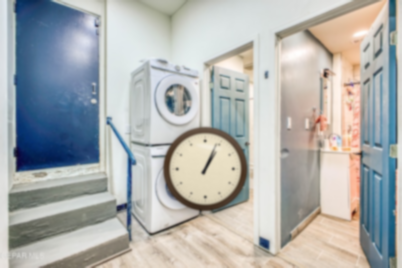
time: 1:04
